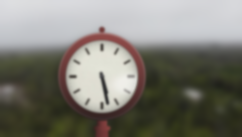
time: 5:28
